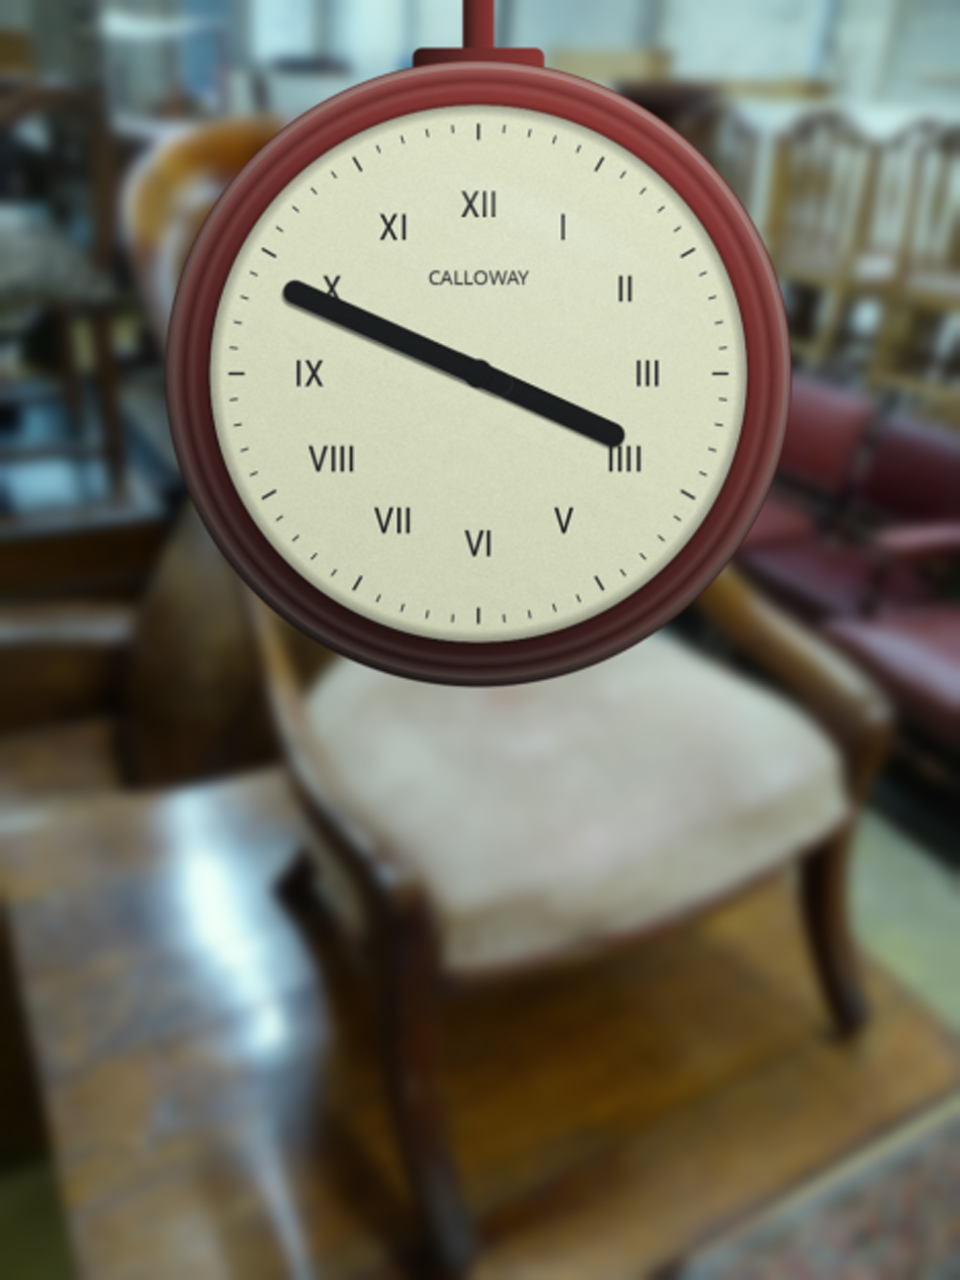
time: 3:49
